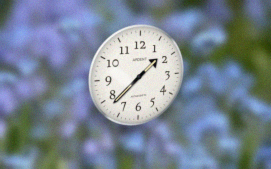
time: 1:38
